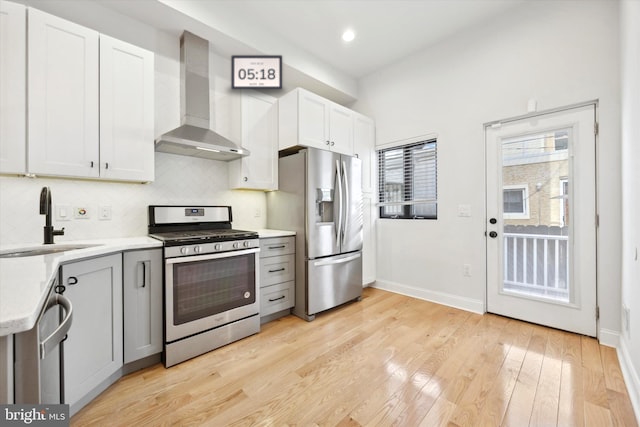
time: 5:18
